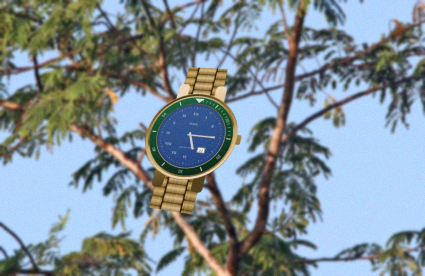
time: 5:15
